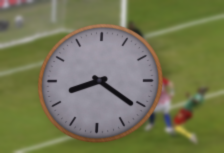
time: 8:21
